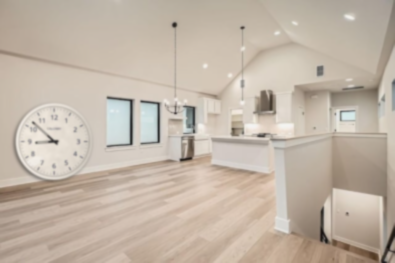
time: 8:52
